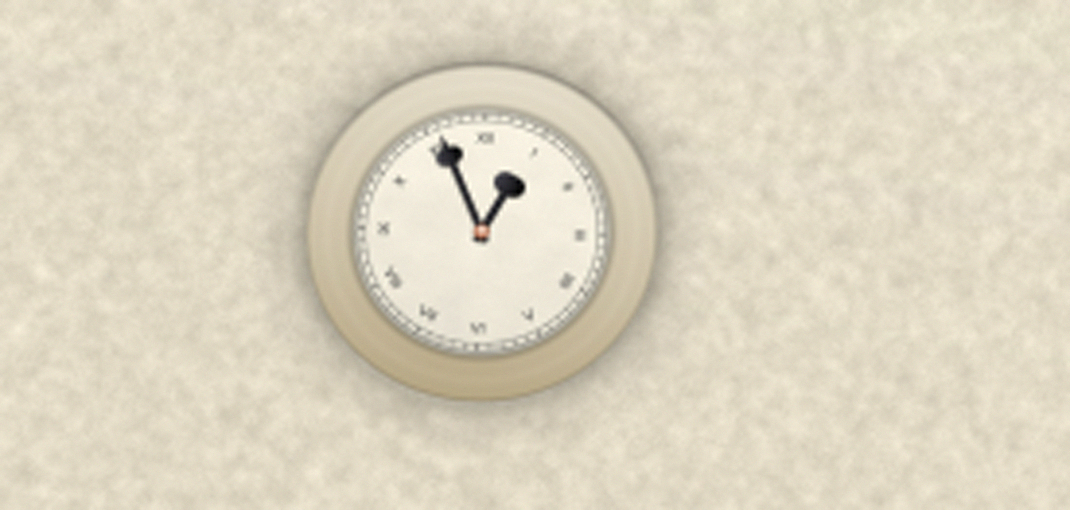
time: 12:56
